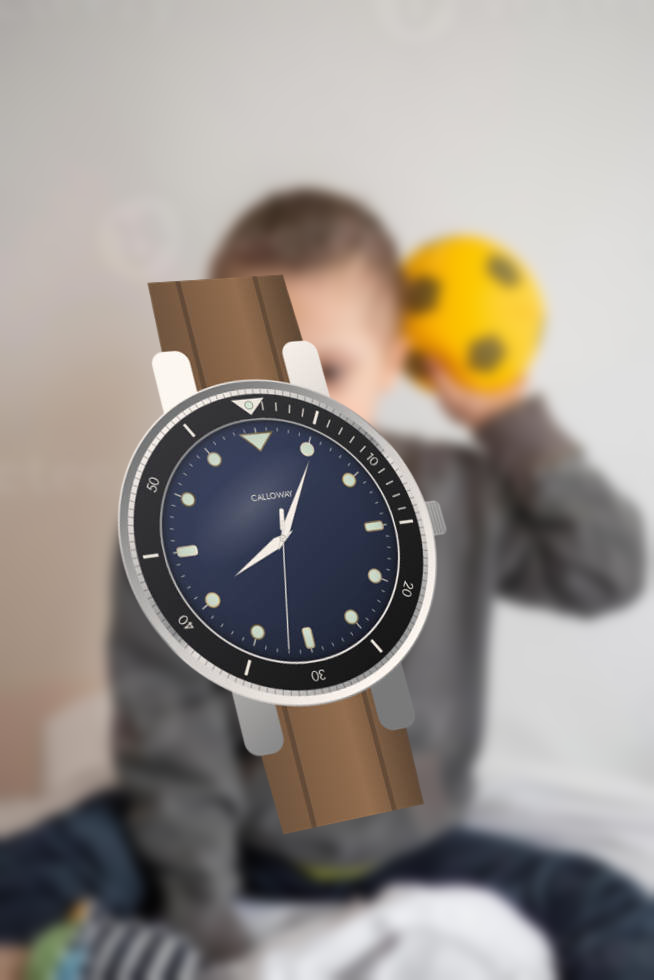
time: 8:05:32
